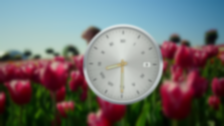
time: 8:30
